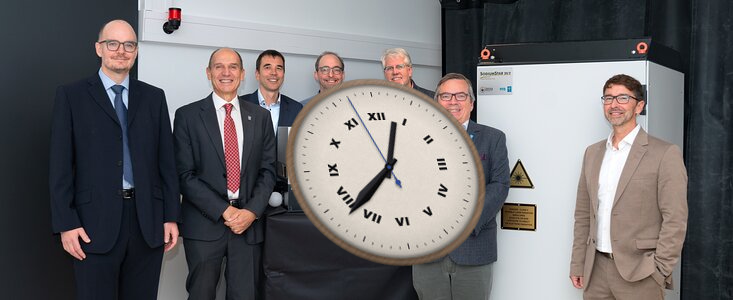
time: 12:37:57
